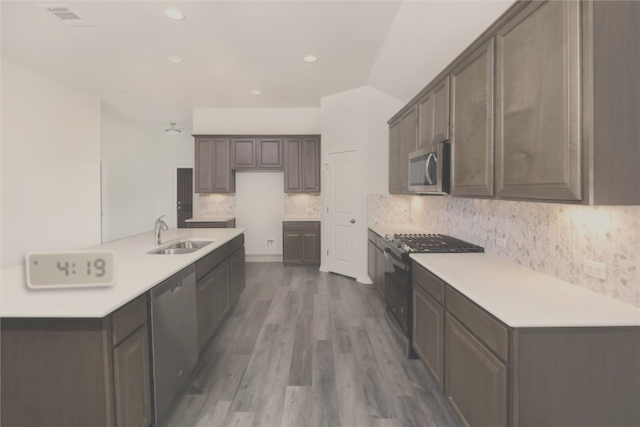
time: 4:19
